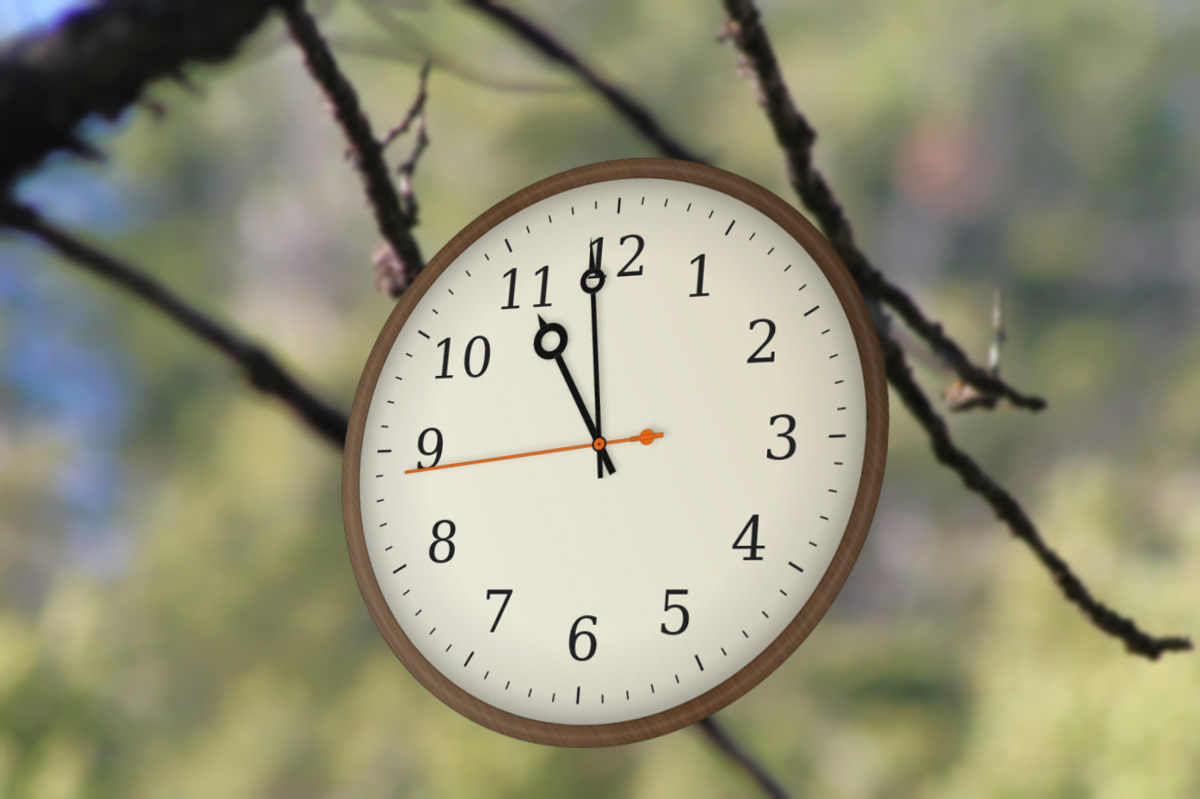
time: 10:58:44
